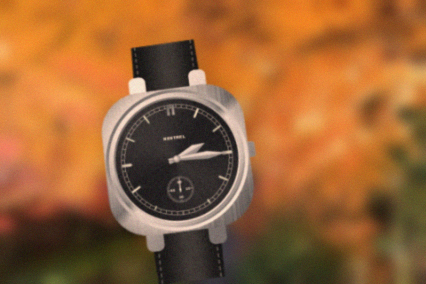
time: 2:15
